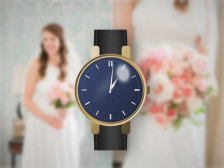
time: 1:01
